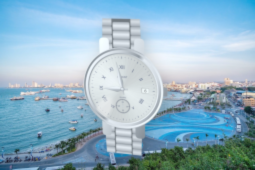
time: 8:58
